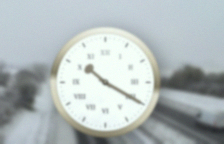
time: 10:20
